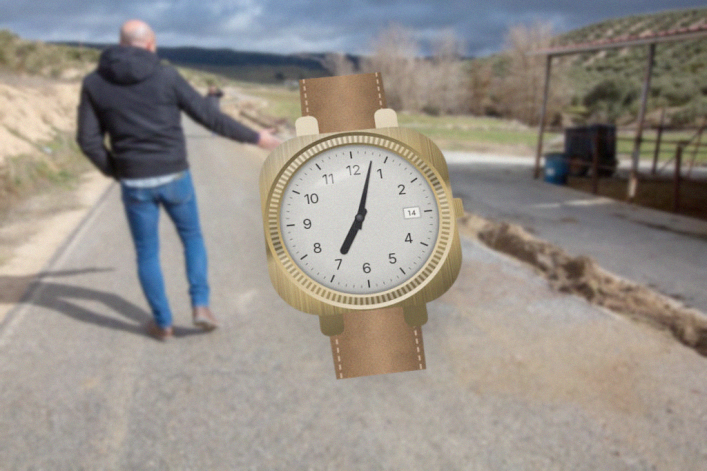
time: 7:03
